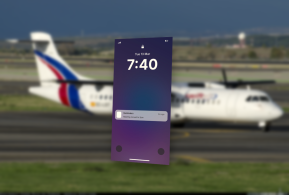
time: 7:40
